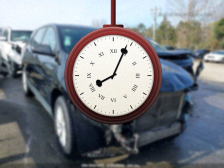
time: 8:04
